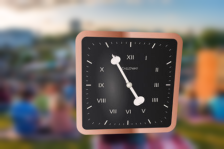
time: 4:55
